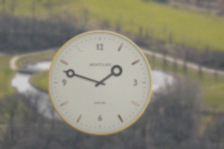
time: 1:48
